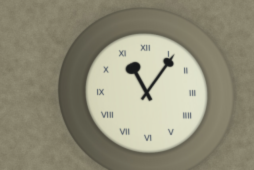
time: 11:06
